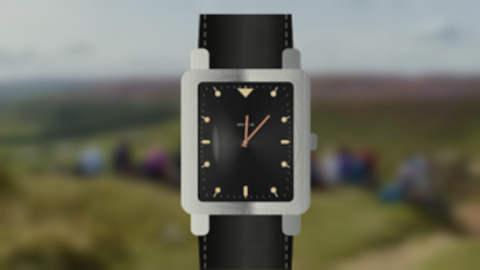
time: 12:07
